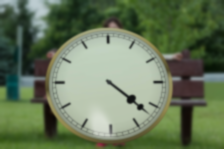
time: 4:22
